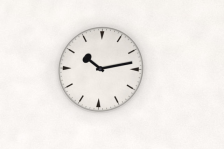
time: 10:13
